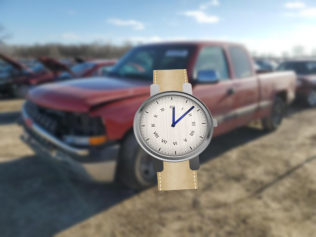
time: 12:08
